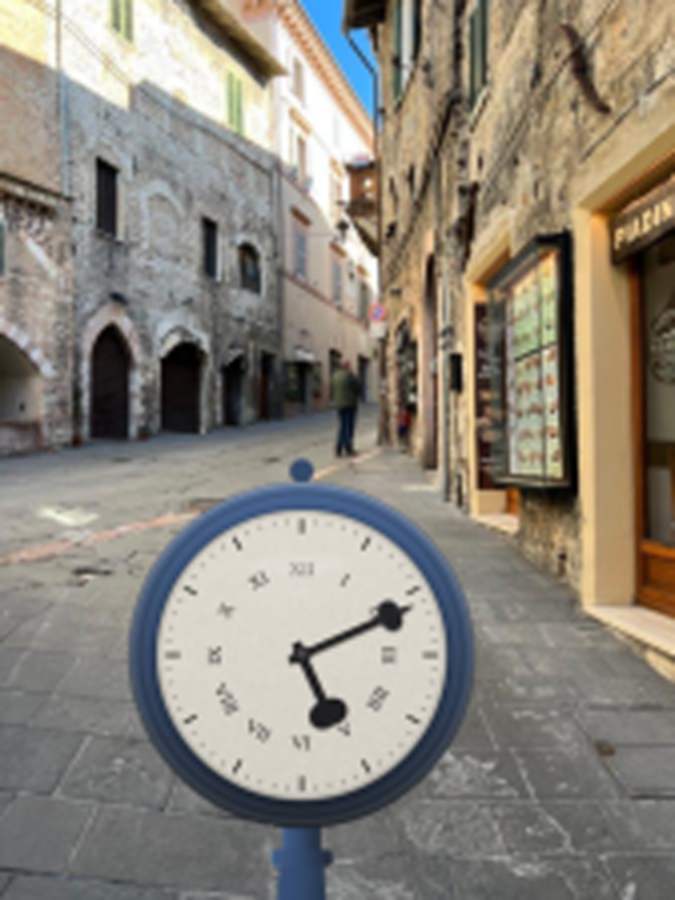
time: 5:11
